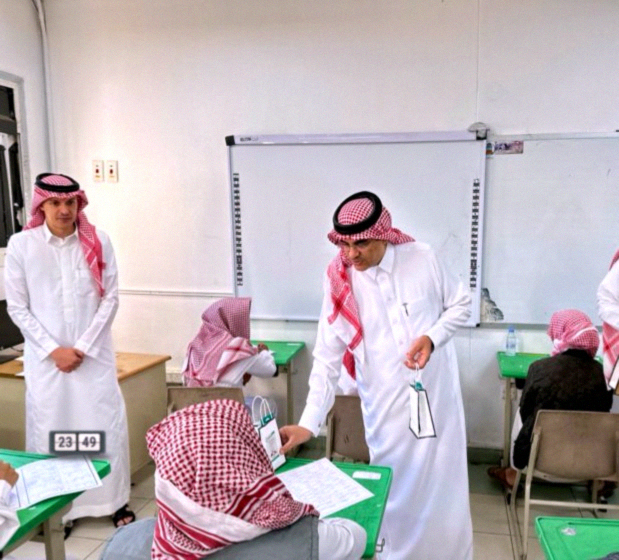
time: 23:49
